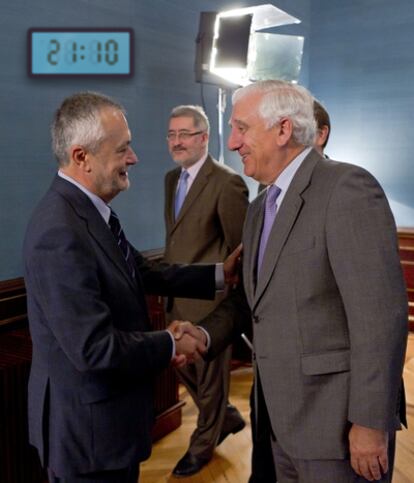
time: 21:10
